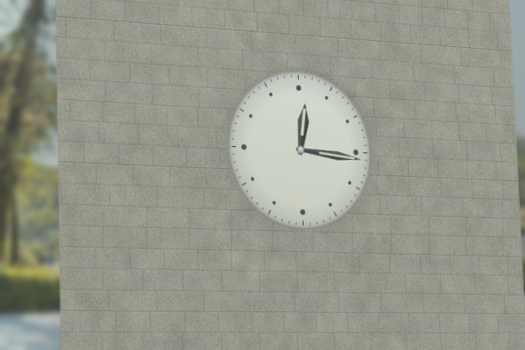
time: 12:16
